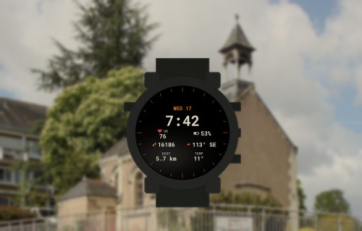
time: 7:42
